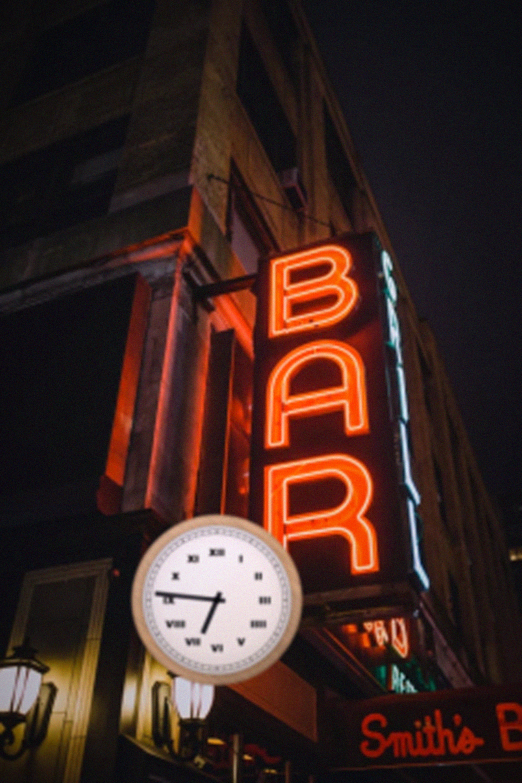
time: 6:46
